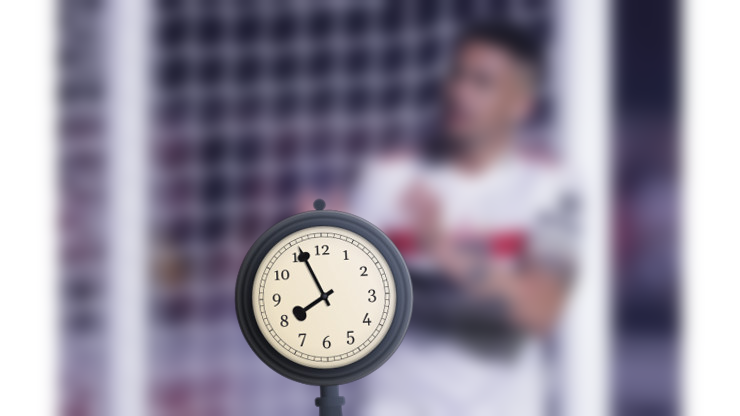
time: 7:56
